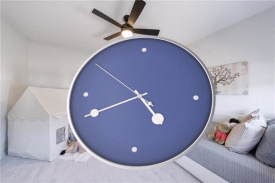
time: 4:40:51
